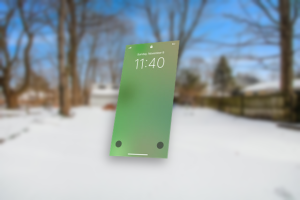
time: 11:40
